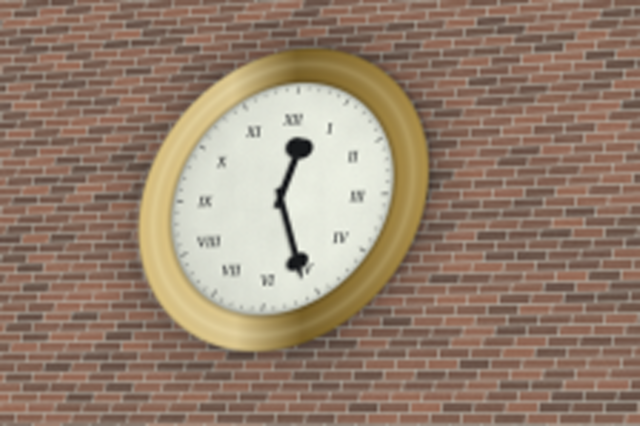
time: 12:26
